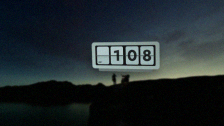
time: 1:08
